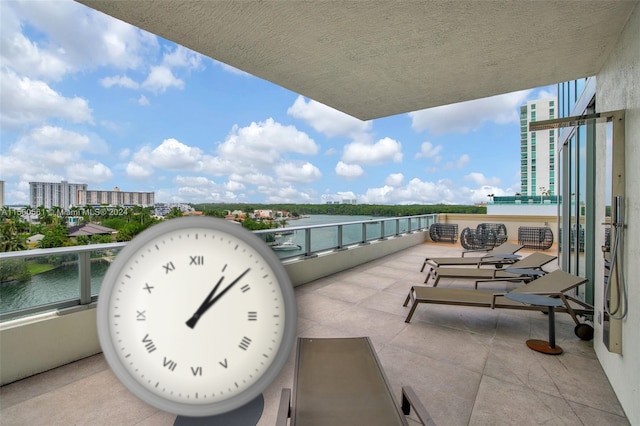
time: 1:08
